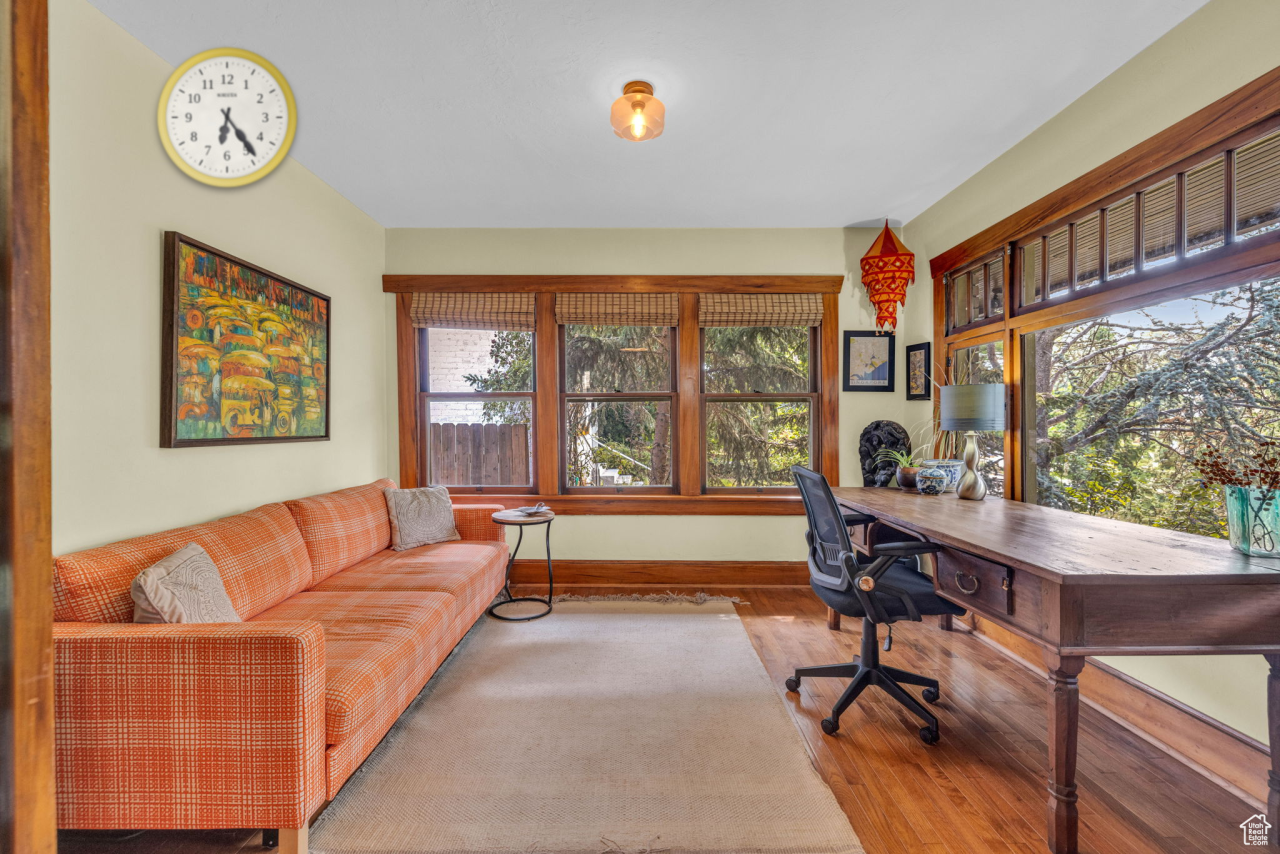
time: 6:24
